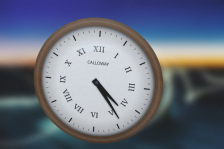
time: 4:24
